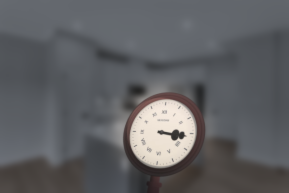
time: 3:16
